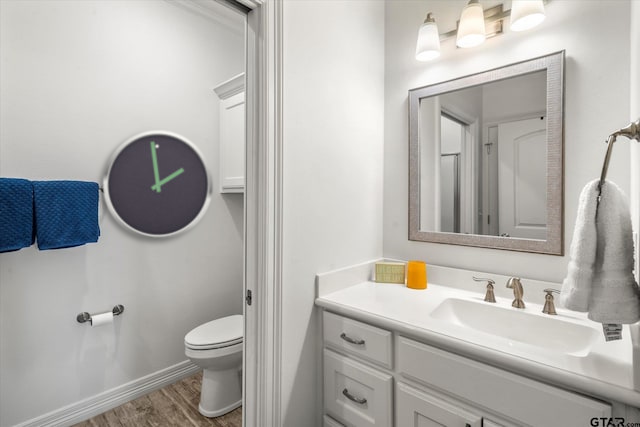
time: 1:59
